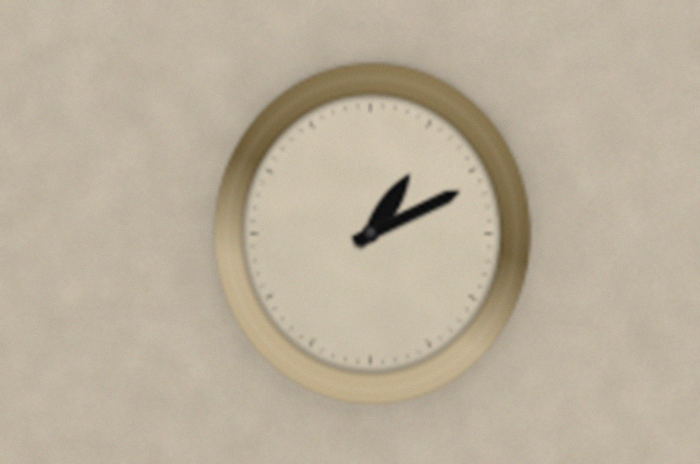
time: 1:11
